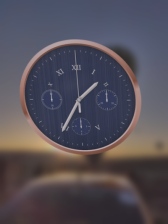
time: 1:35
